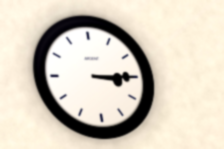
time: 3:15
